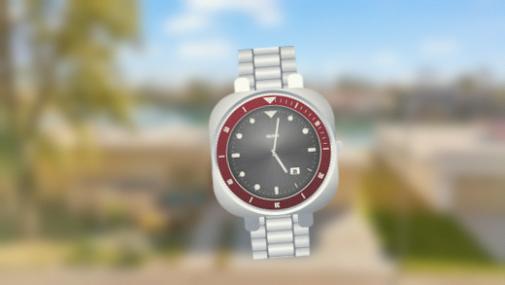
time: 5:02
